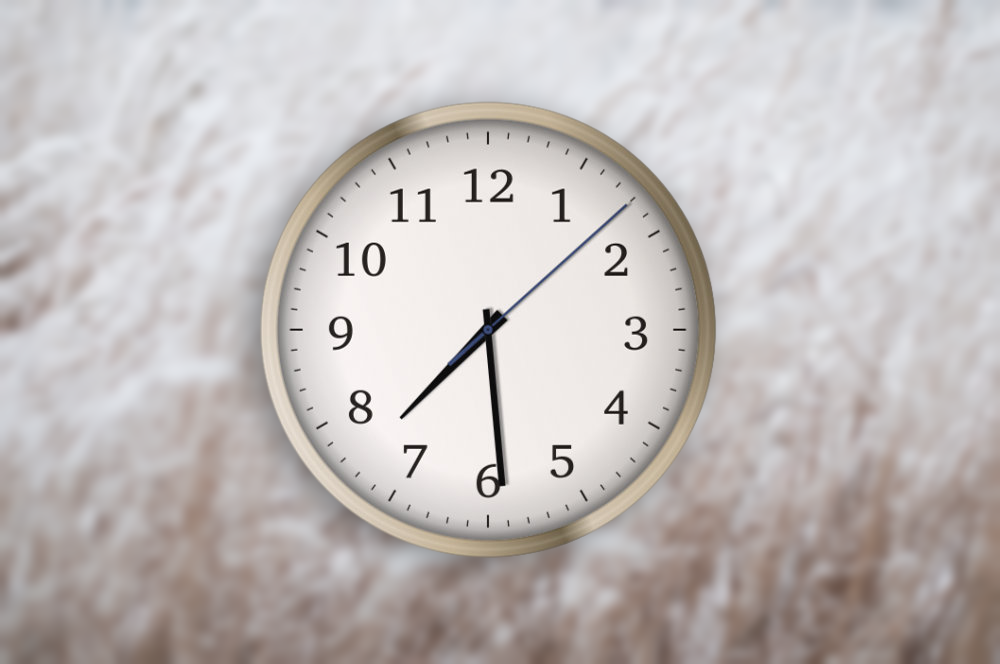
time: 7:29:08
